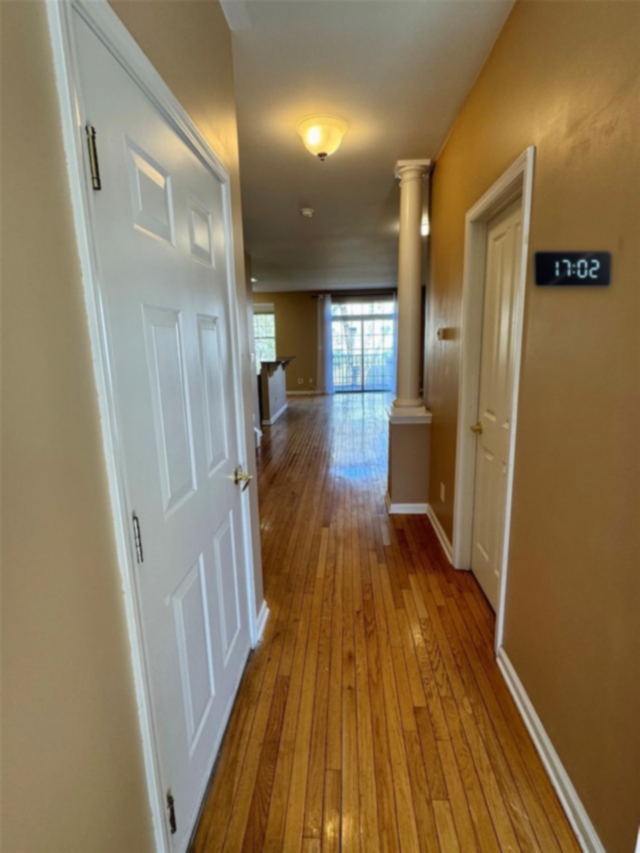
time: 17:02
